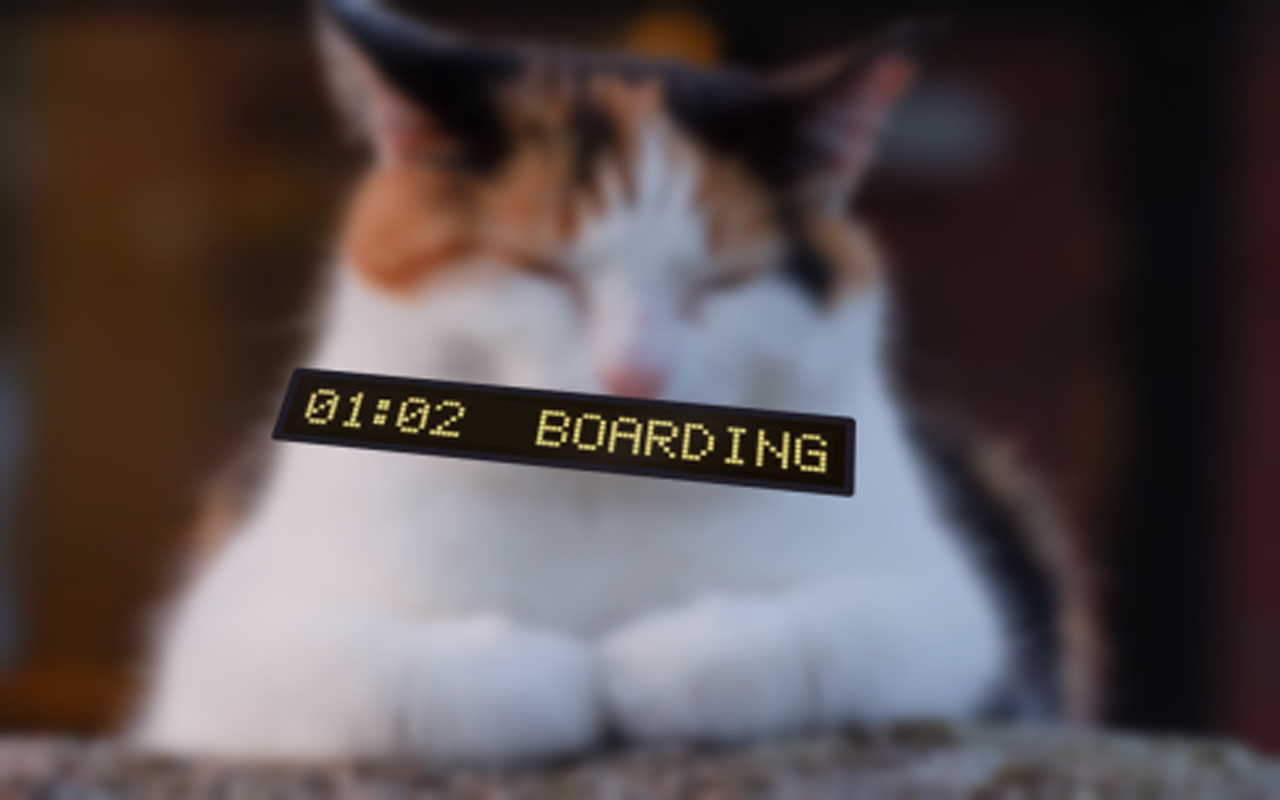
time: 1:02
